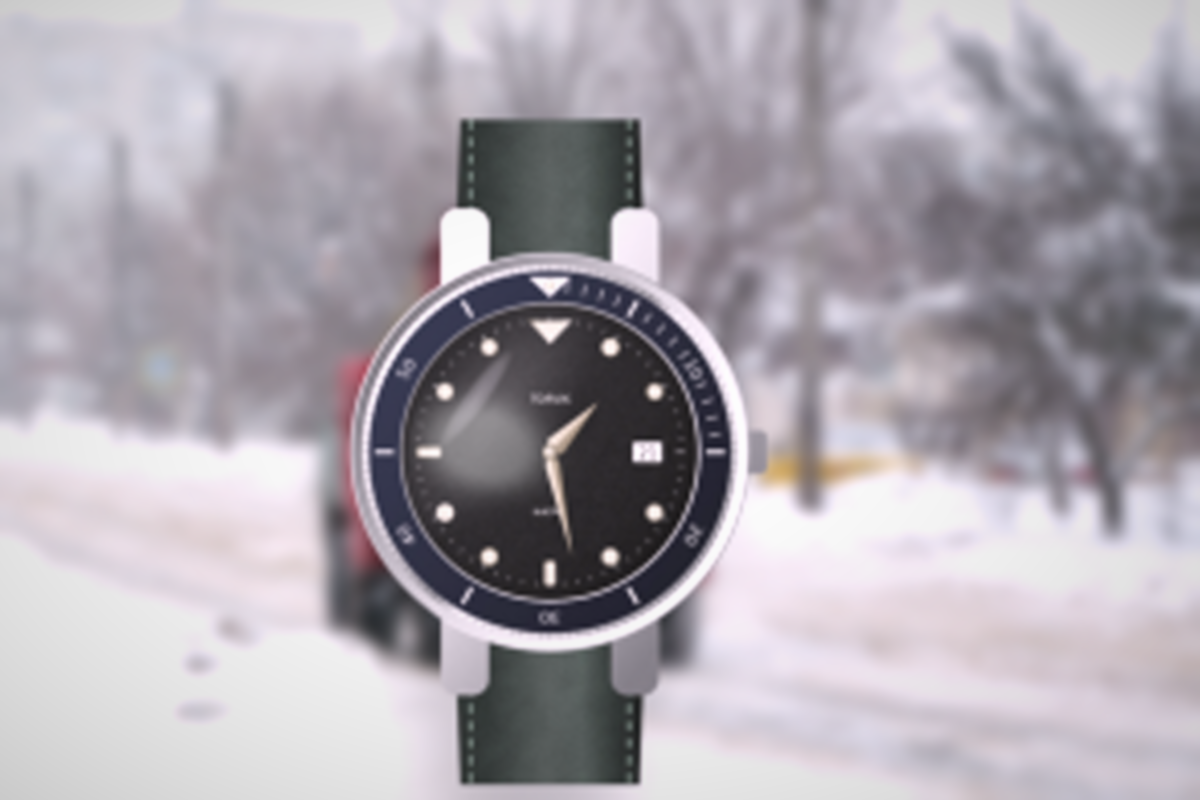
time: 1:28
